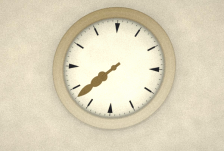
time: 7:38
